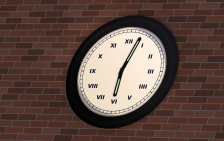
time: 6:03
